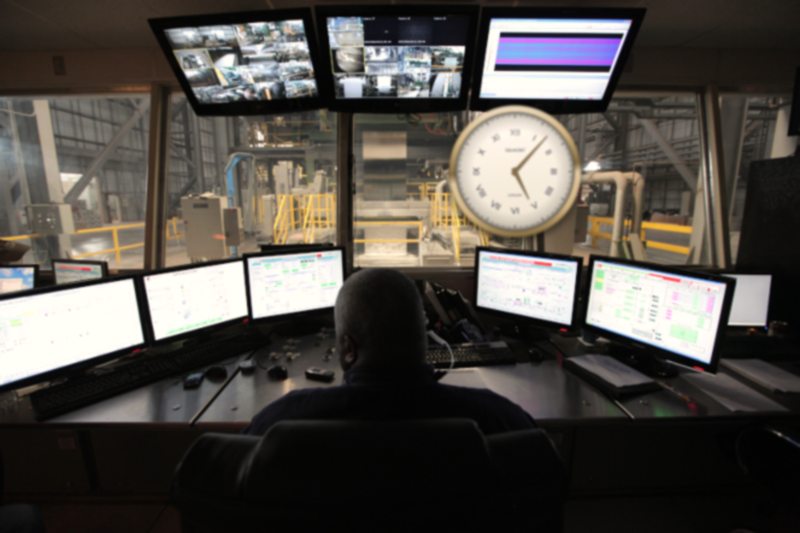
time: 5:07
